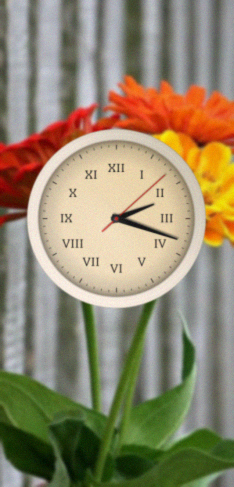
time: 2:18:08
